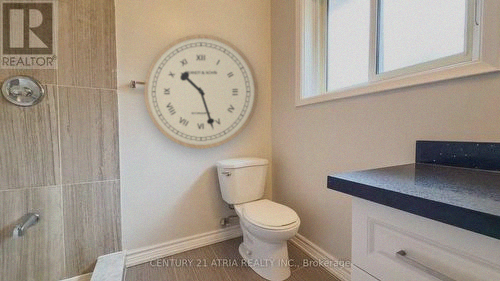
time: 10:27
